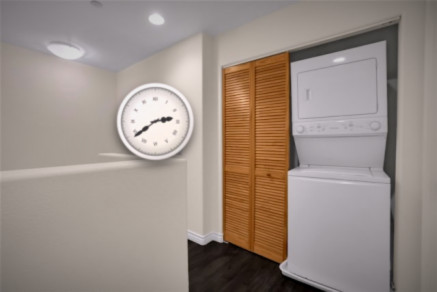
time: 2:39
